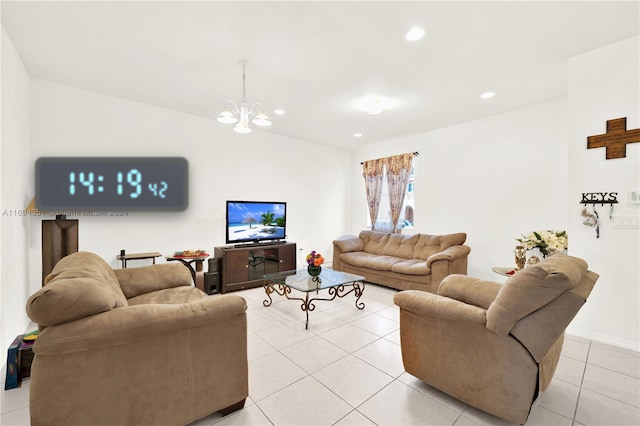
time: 14:19:42
